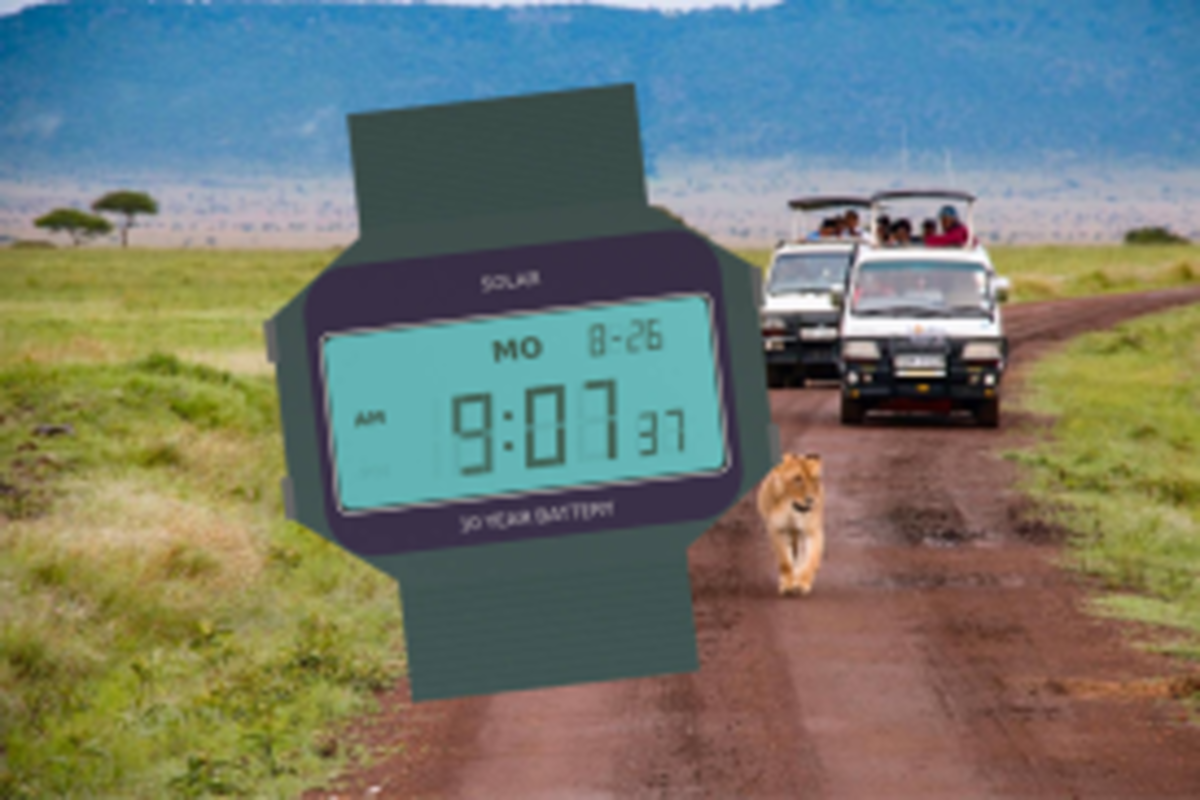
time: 9:07:37
